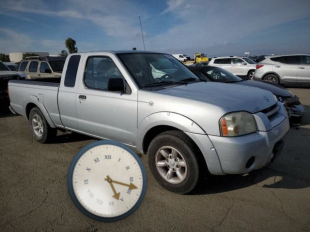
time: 5:18
